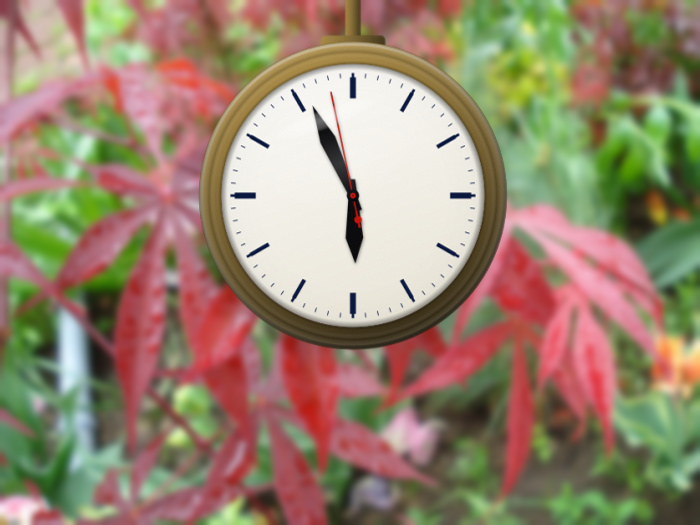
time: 5:55:58
